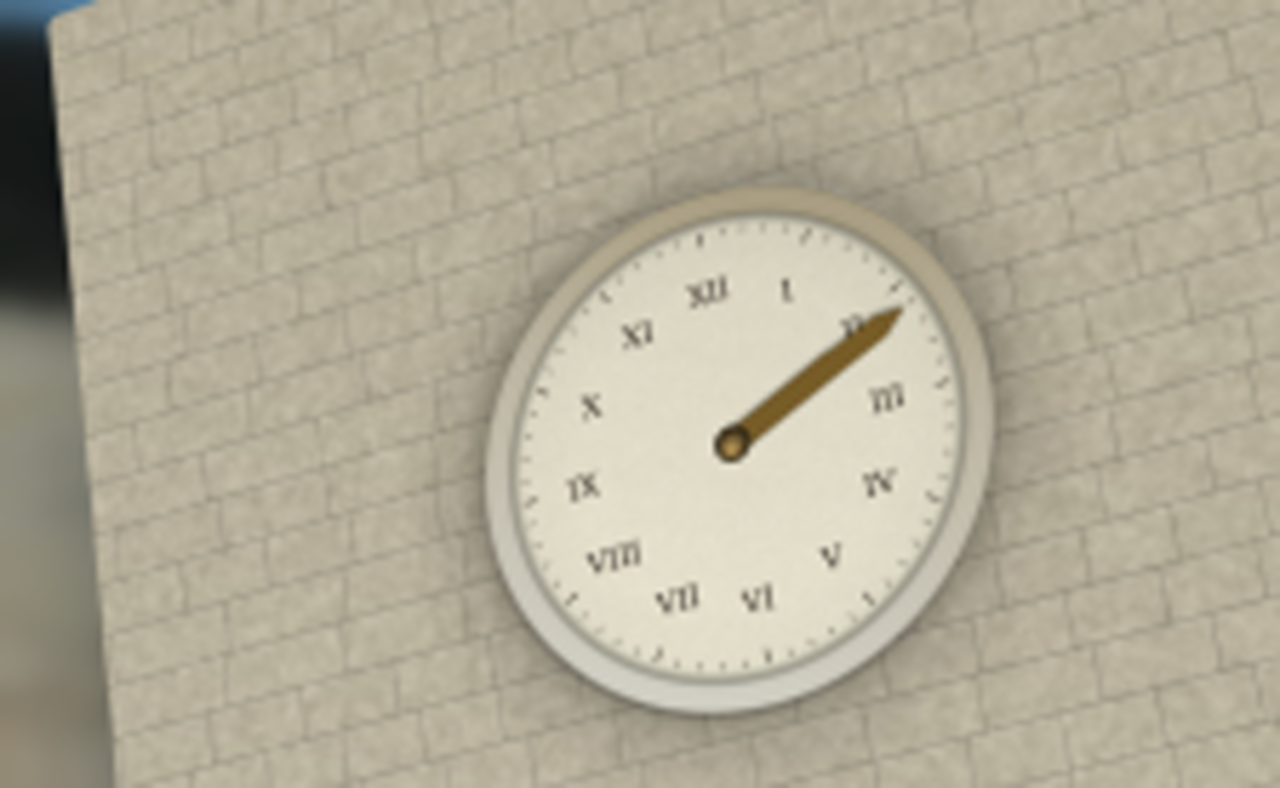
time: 2:11
